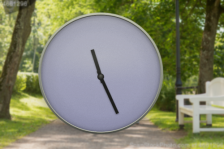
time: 11:26
